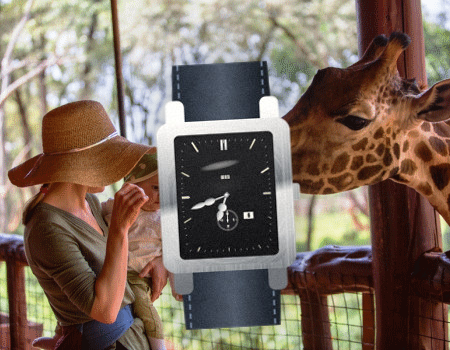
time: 6:42
